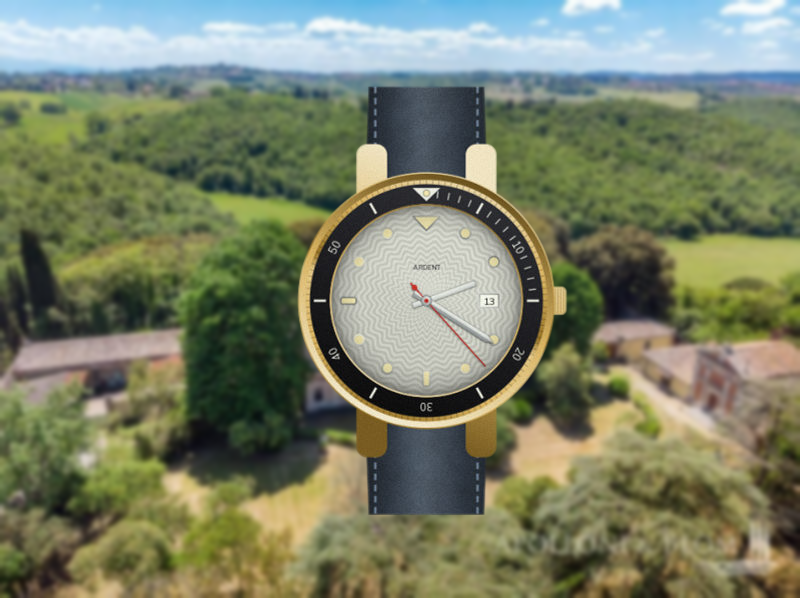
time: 2:20:23
